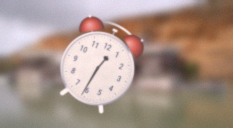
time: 12:31
